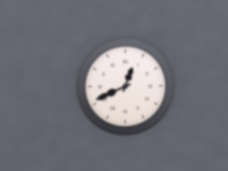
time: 12:41
